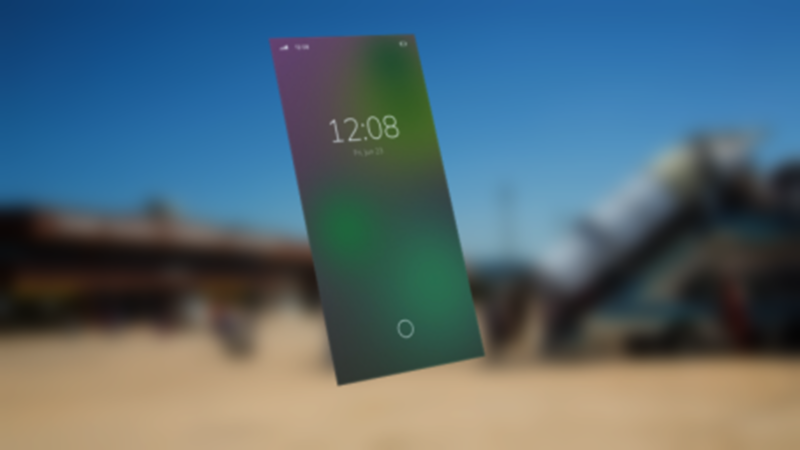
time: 12:08
